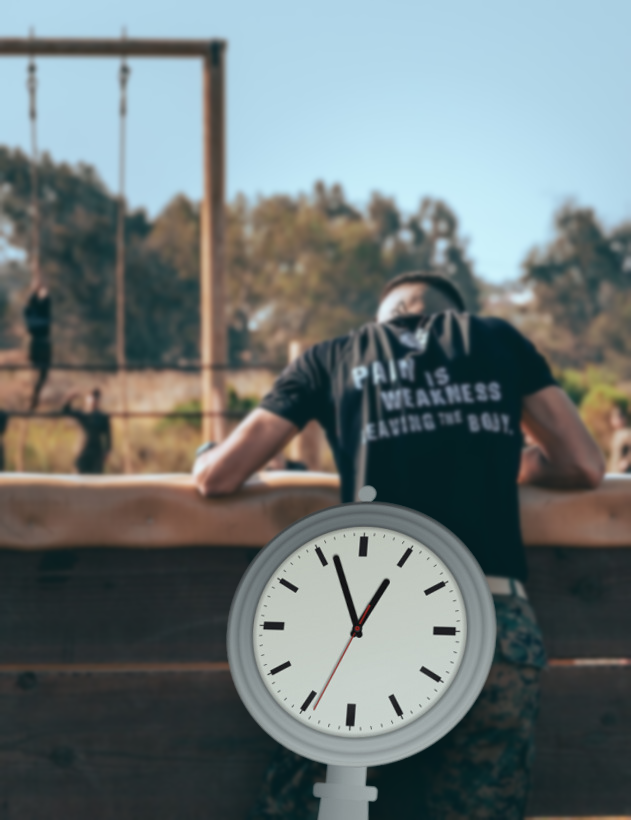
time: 12:56:34
